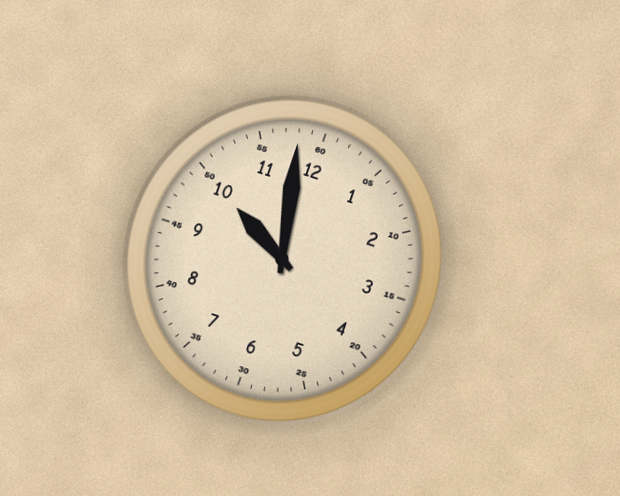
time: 9:58
